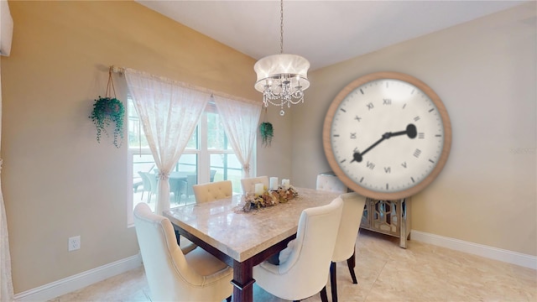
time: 2:39
